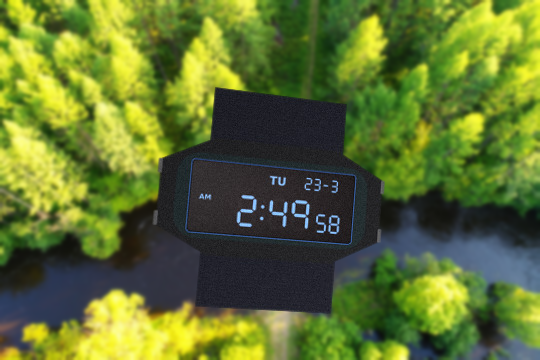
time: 2:49:58
